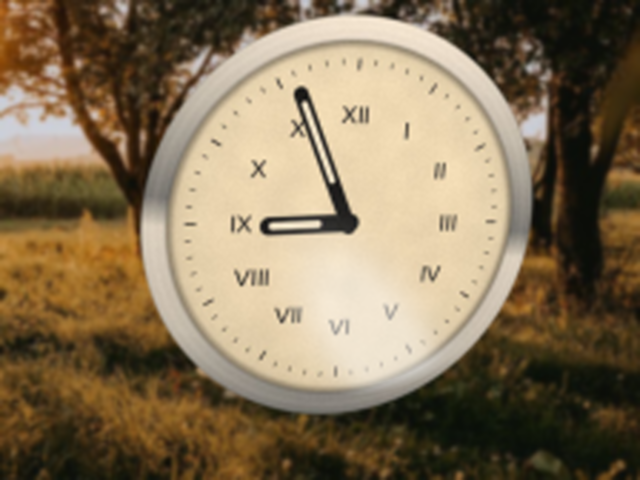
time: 8:56
